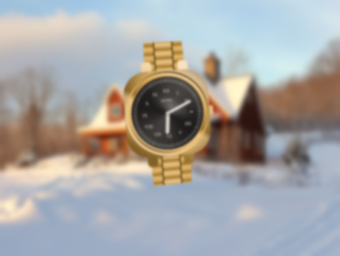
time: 6:11
